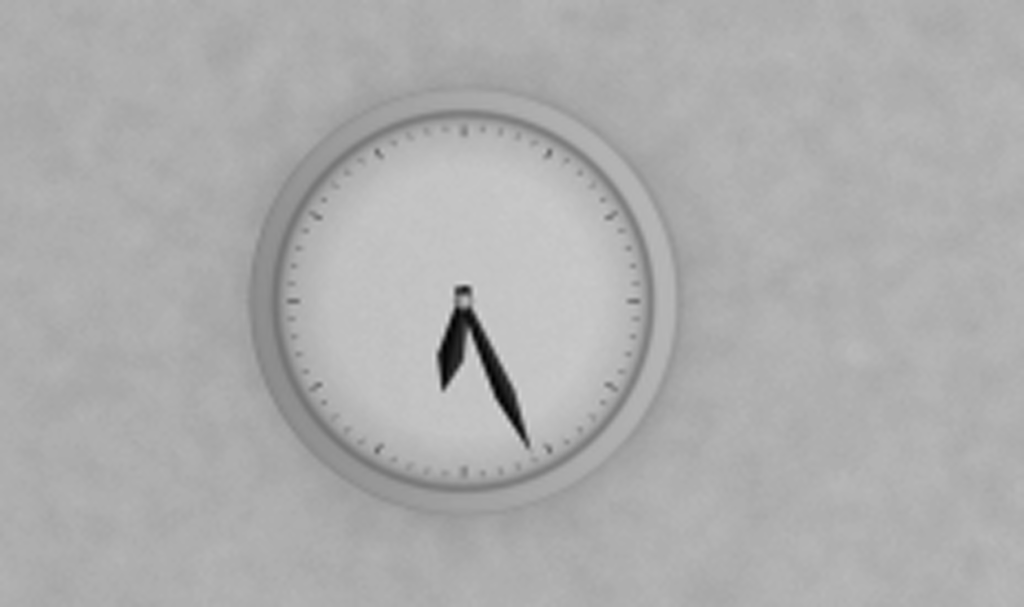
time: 6:26
